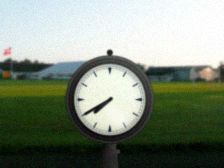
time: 7:40
